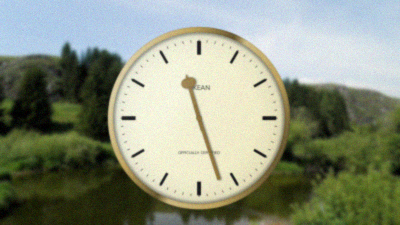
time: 11:27
